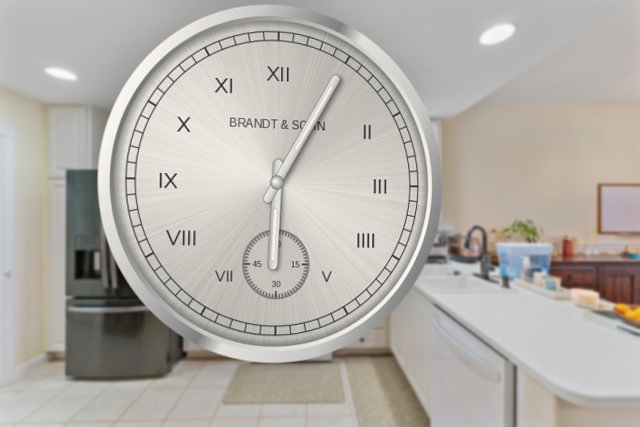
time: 6:04:58
